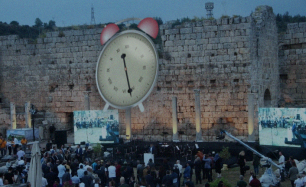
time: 11:27
